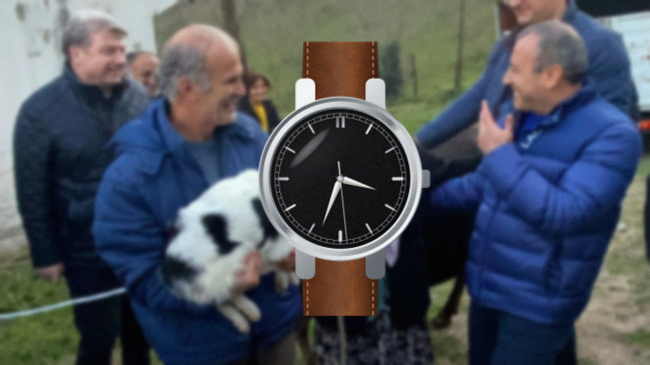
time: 3:33:29
